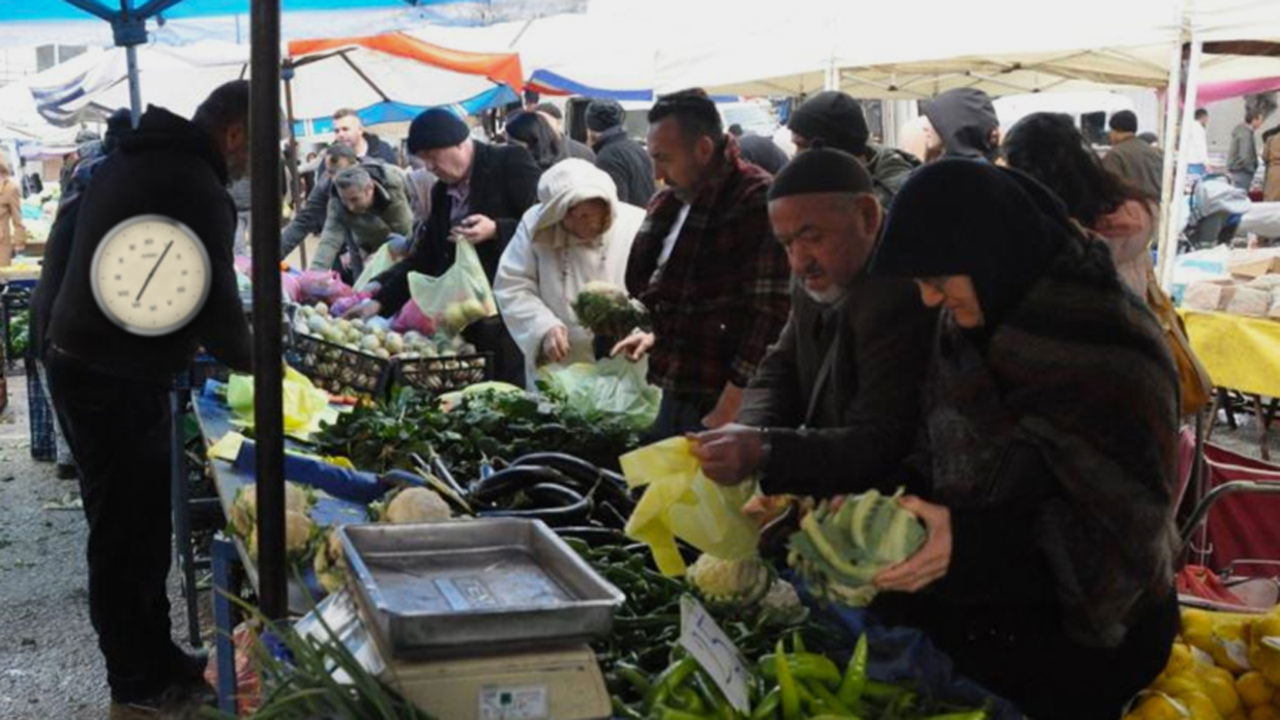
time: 7:06
